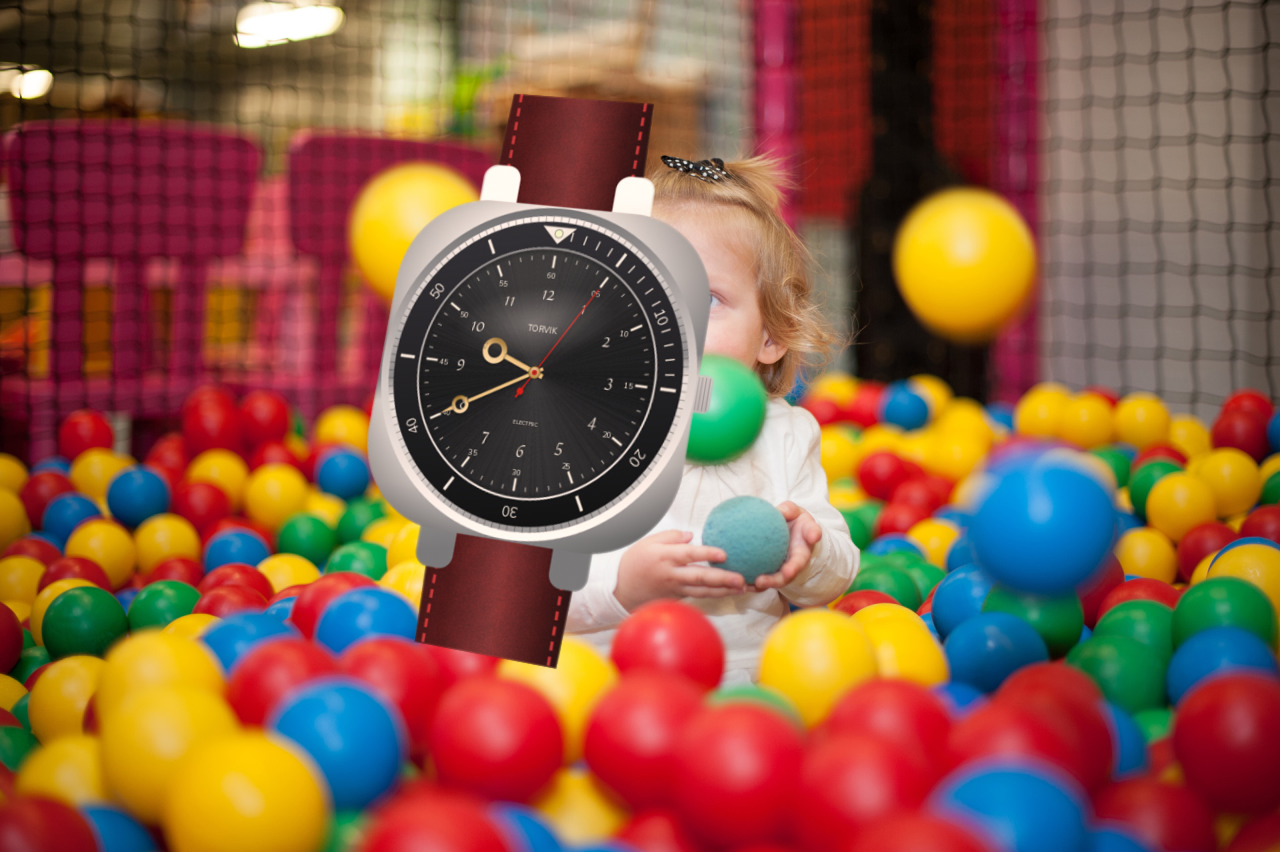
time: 9:40:05
